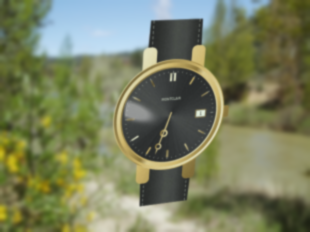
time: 6:33
